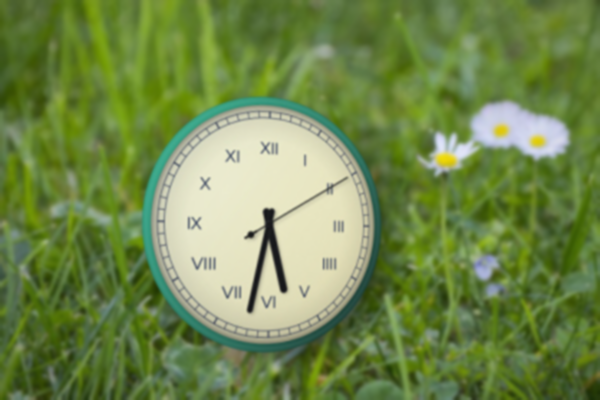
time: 5:32:10
